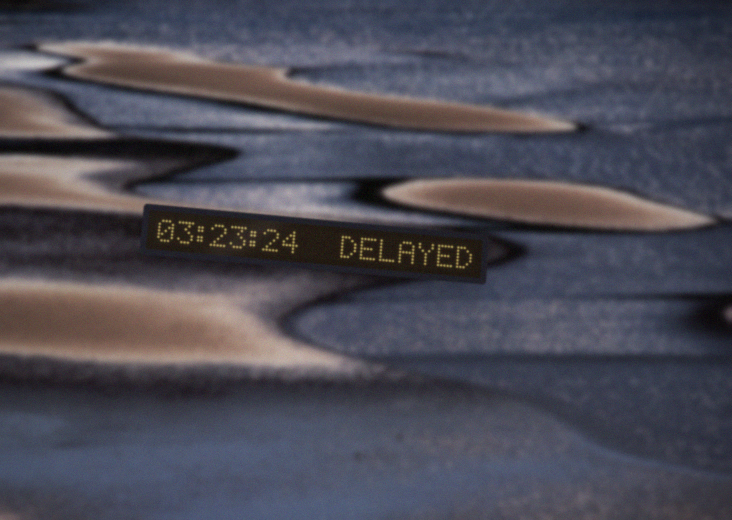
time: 3:23:24
